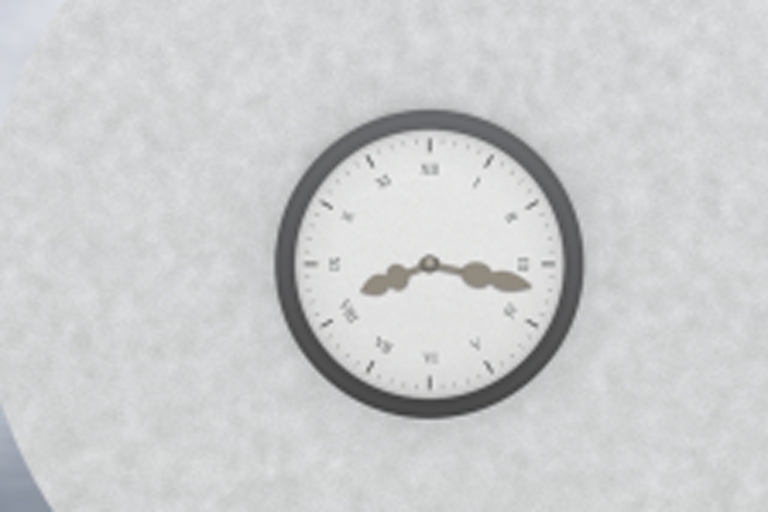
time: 8:17
